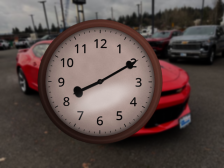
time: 8:10
